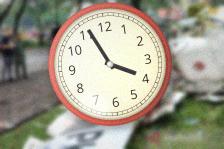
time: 3:56
